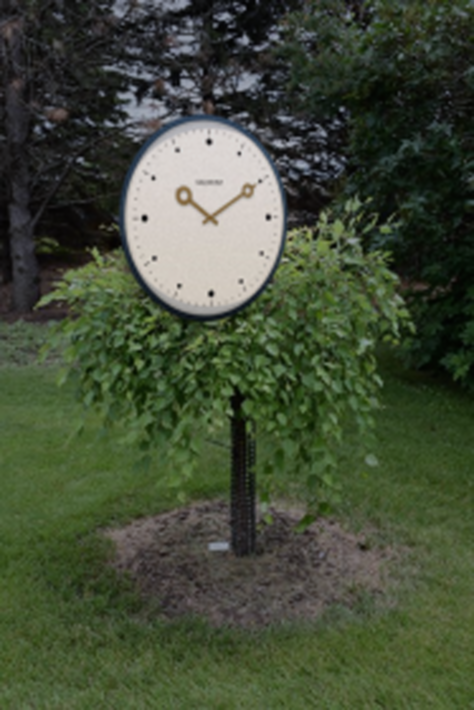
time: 10:10
